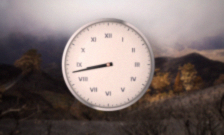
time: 8:43
